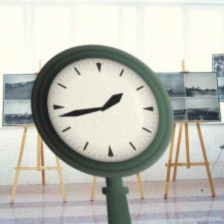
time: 1:43
